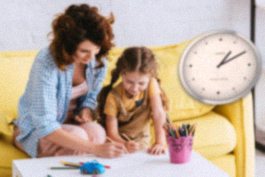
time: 1:10
